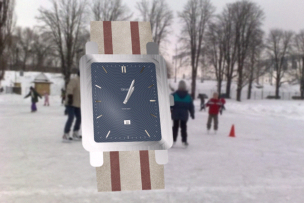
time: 1:04
